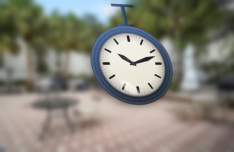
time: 10:12
